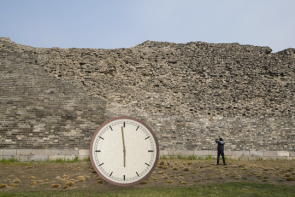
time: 5:59
